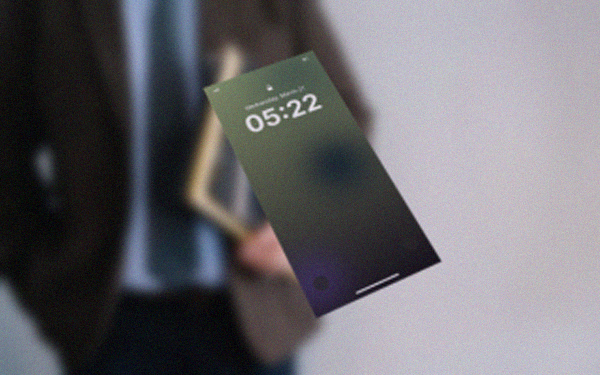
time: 5:22
